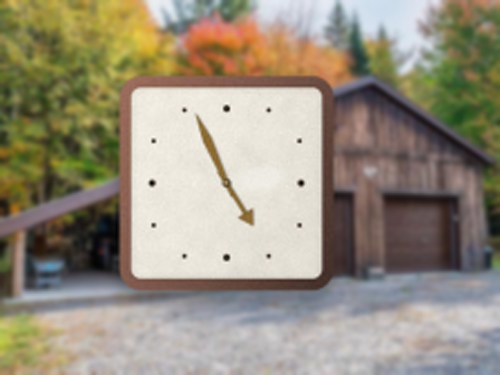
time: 4:56
